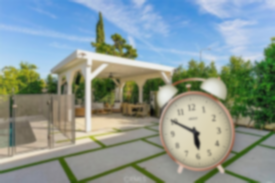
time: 5:50
